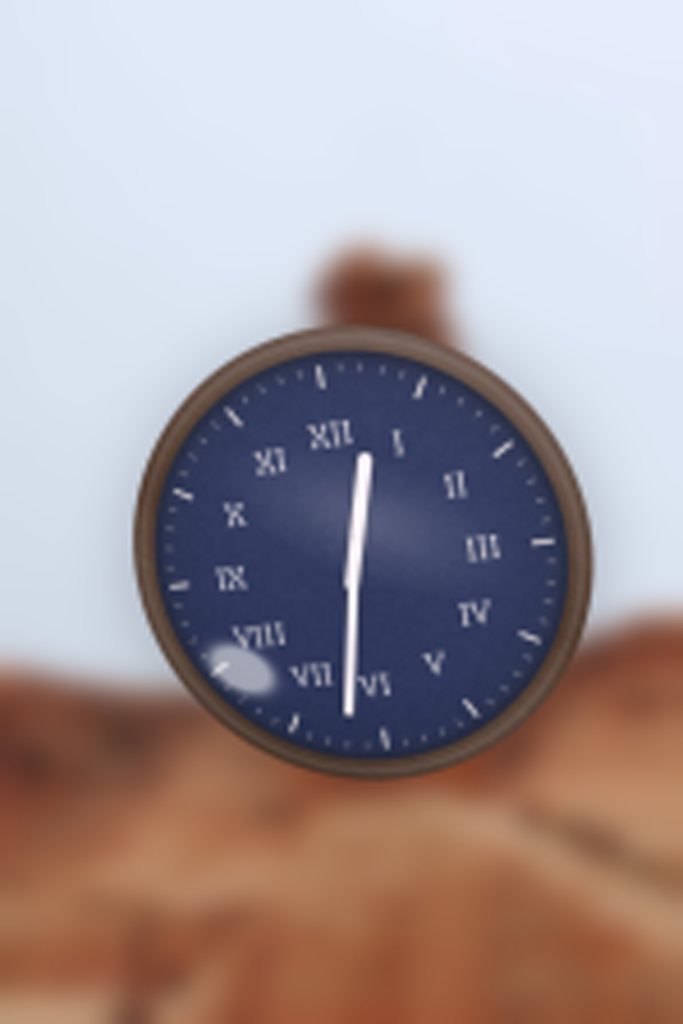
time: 12:32
